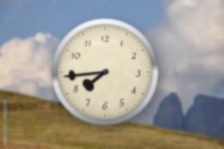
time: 7:44
